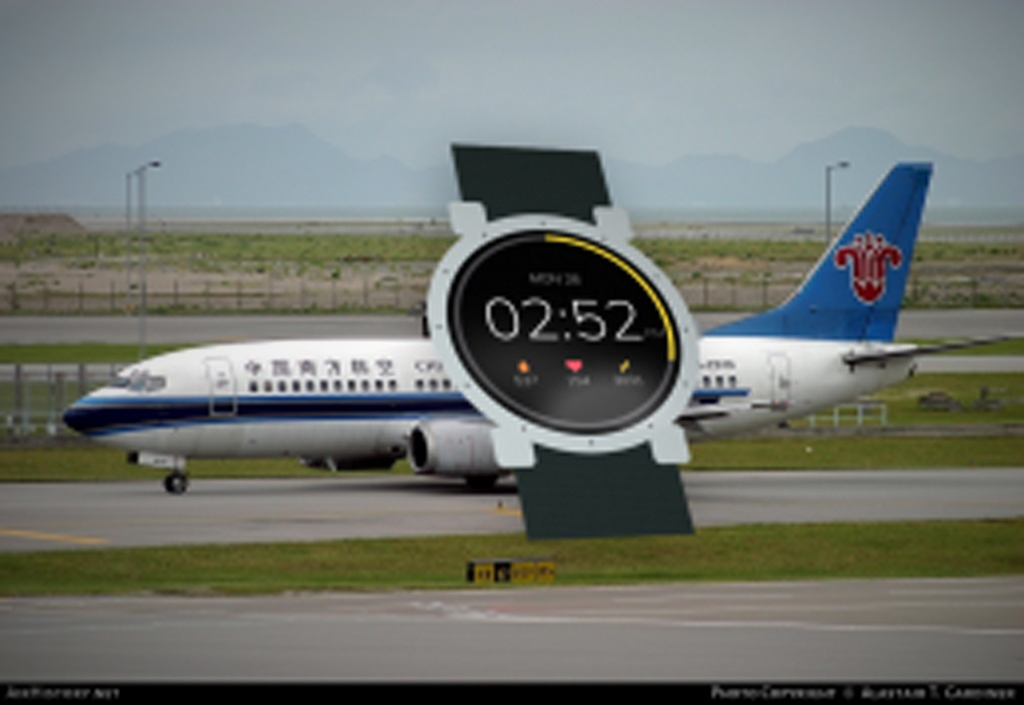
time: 2:52
